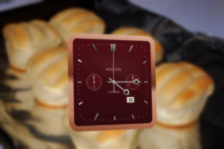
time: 4:15
